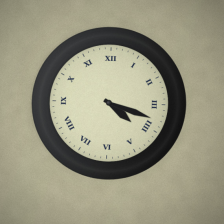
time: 4:18
